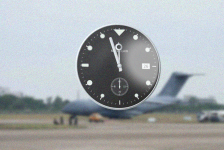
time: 11:57
